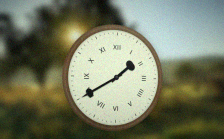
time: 1:40
